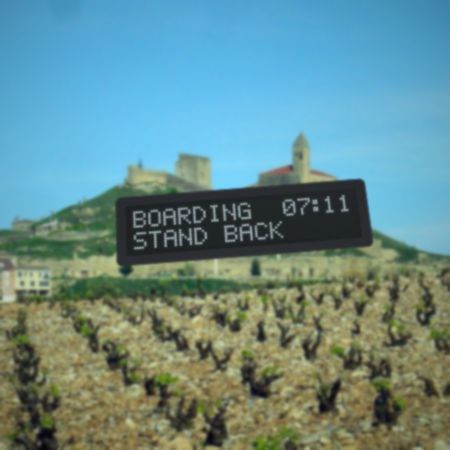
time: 7:11
